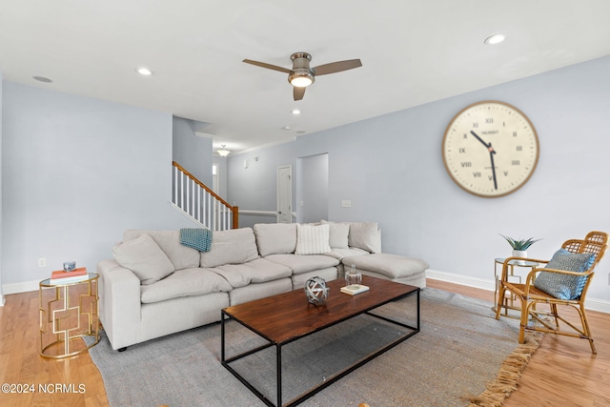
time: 10:29
